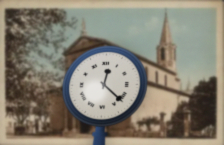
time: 12:22
